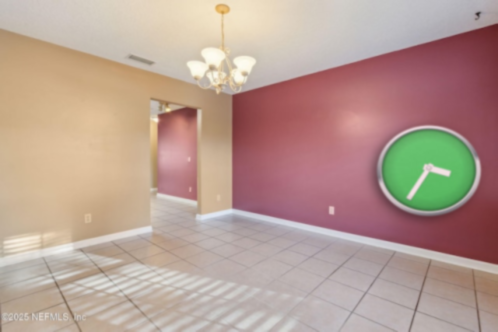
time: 3:35
